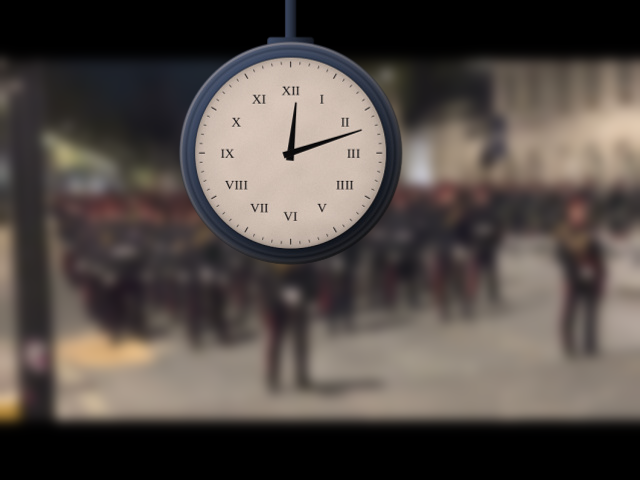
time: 12:12
